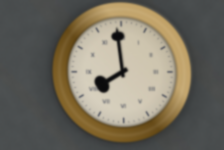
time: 7:59
